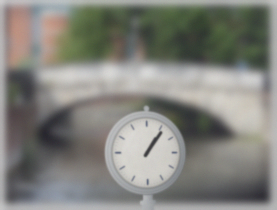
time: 1:06
